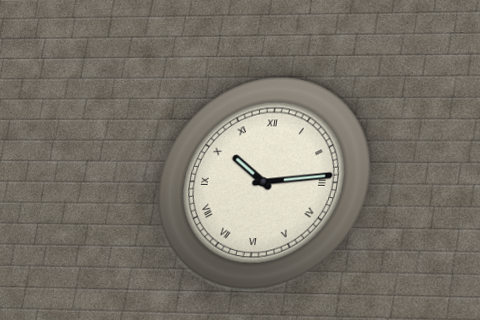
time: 10:14
